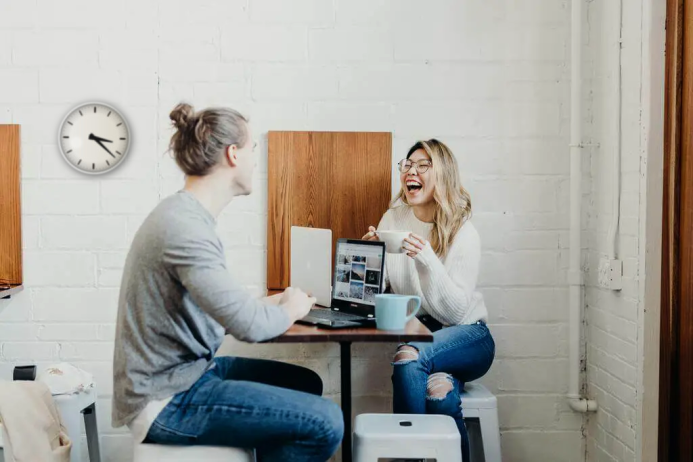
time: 3:22
